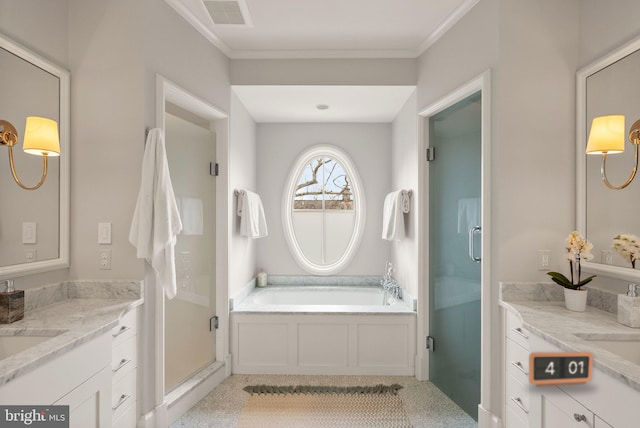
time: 4:01
